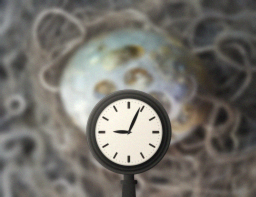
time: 9:04
